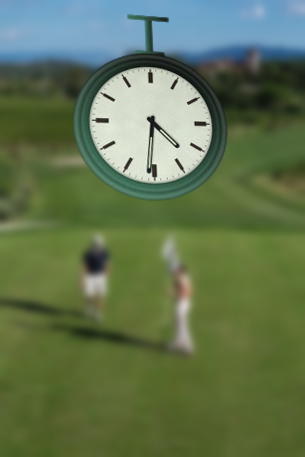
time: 4:31
